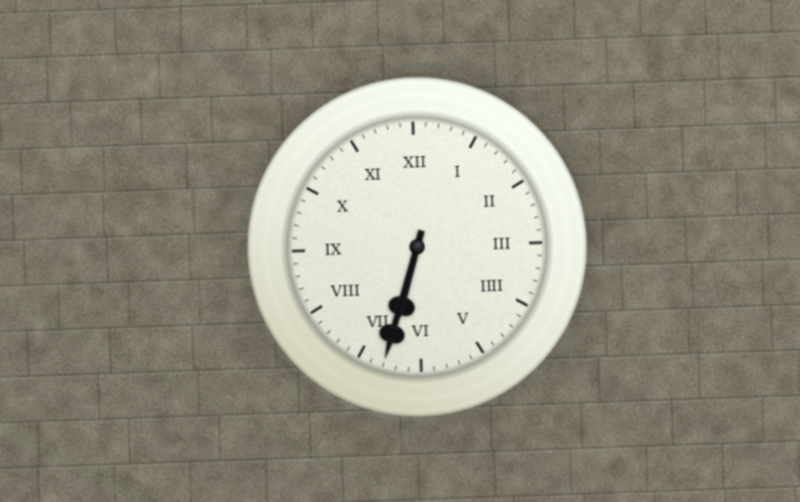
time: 6:33
